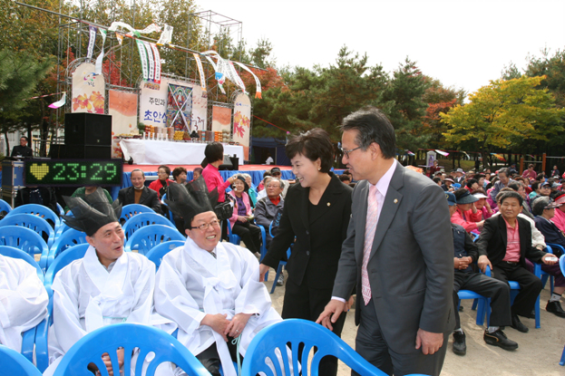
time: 23:29
